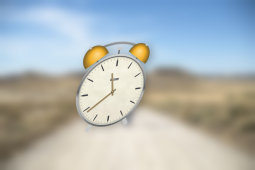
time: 11:39
